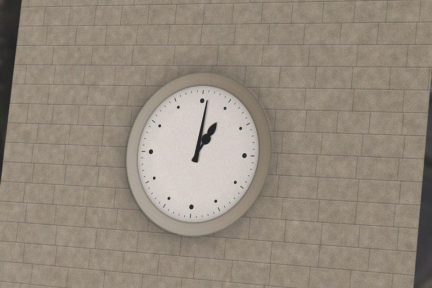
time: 1:01
